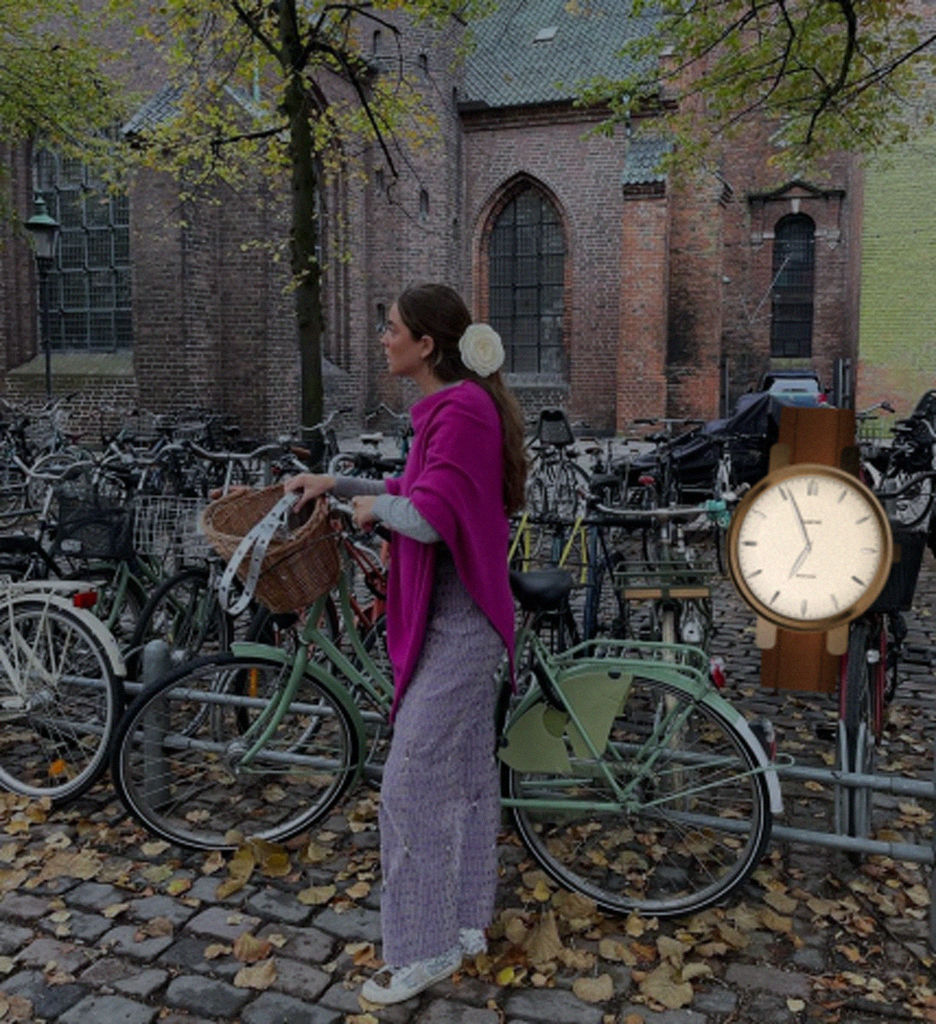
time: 6:56
